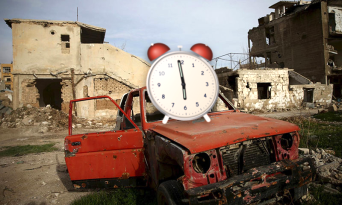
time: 5:59
